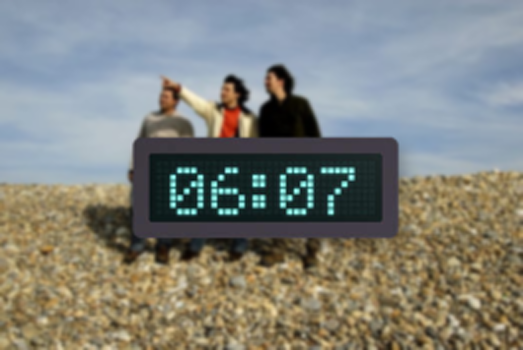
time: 6:07
